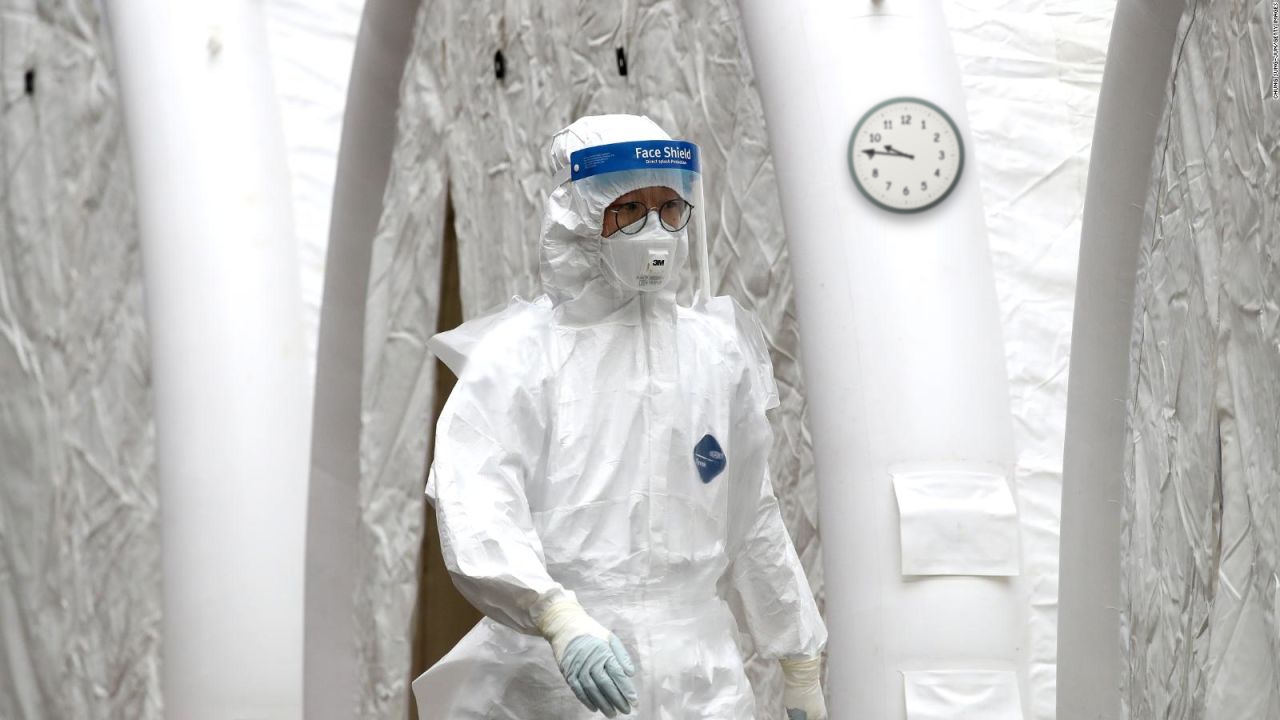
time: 9:46
